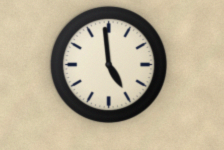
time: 4:59
